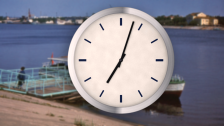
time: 7:03
